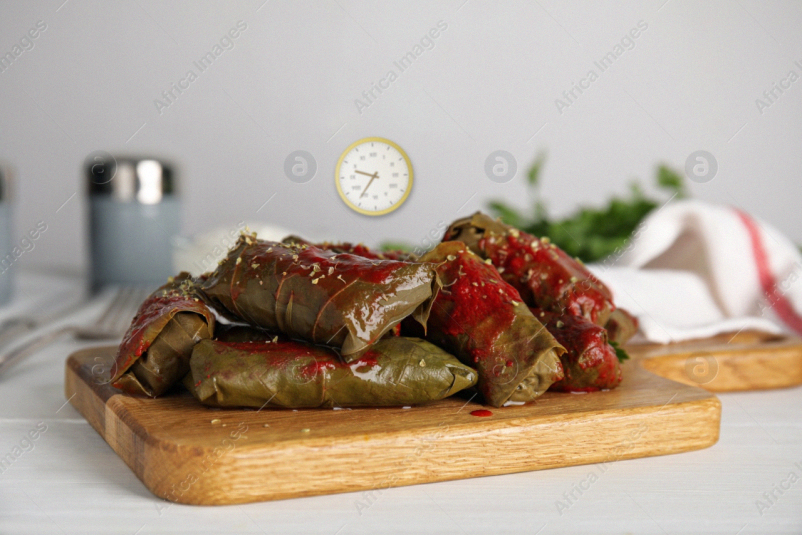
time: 9:36
